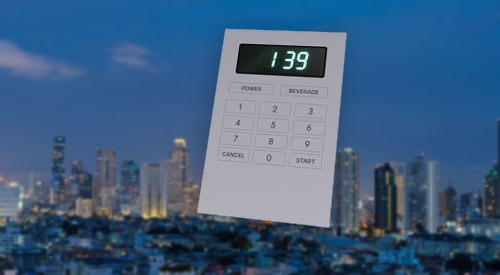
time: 1:39
